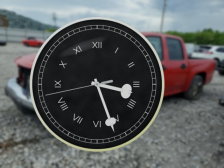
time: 3:26:43
